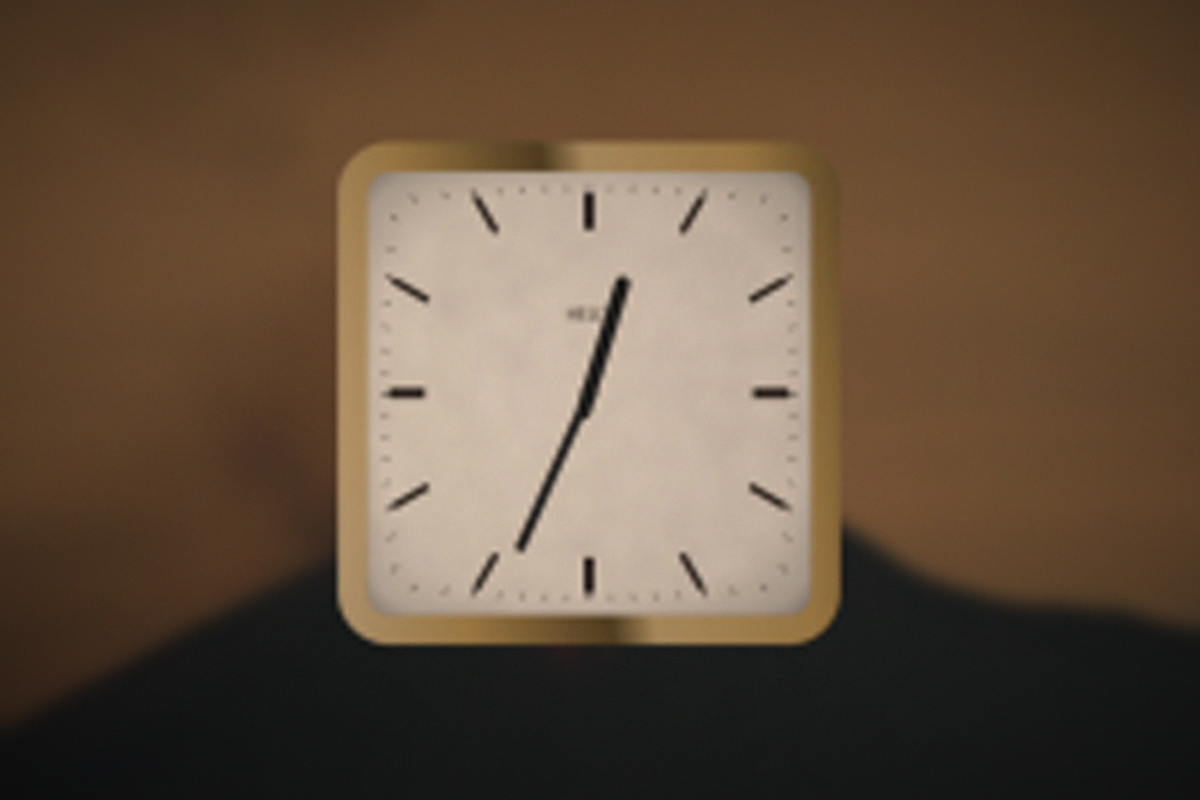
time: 12:34
